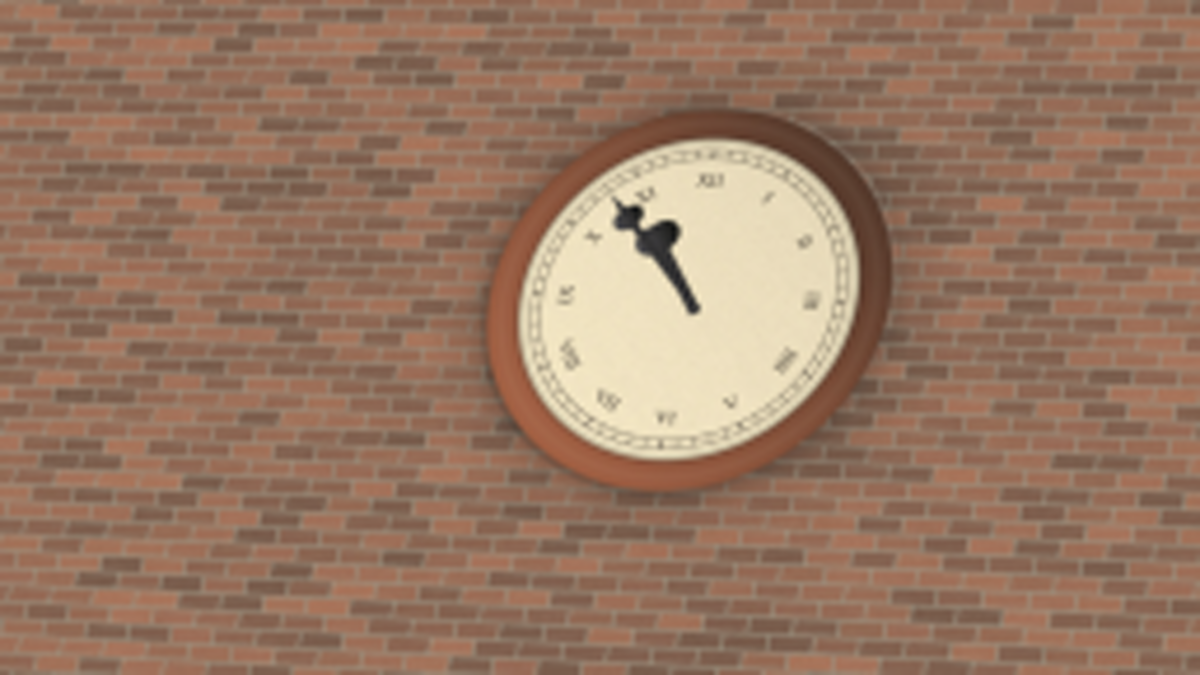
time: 10:53
